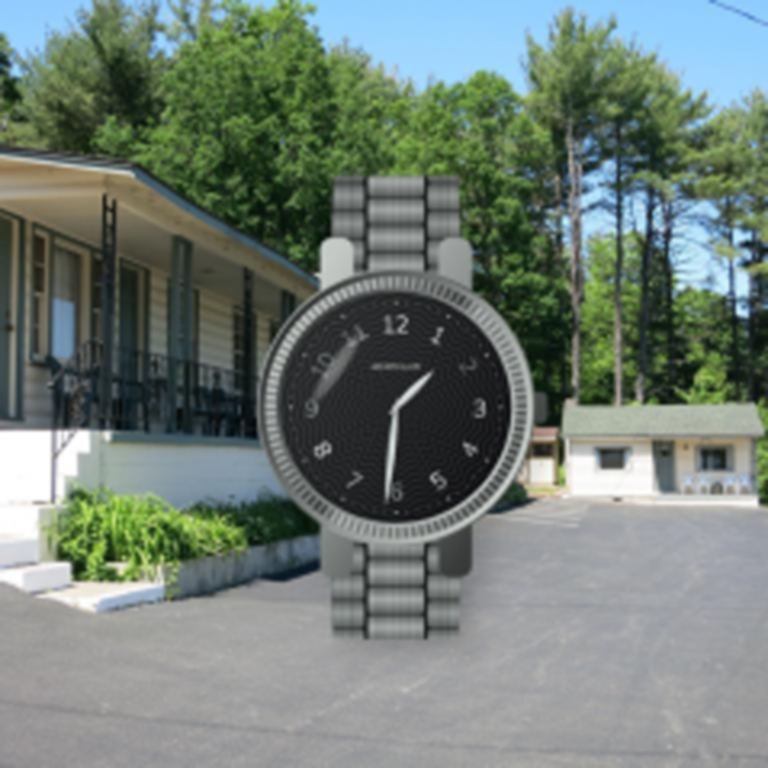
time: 1:31
